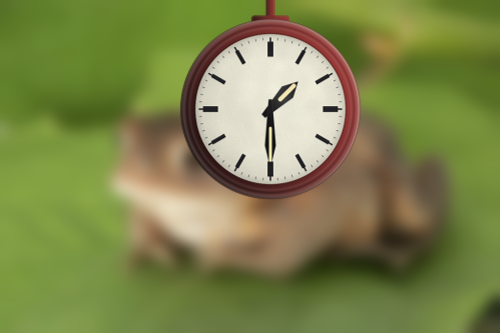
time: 1:30
